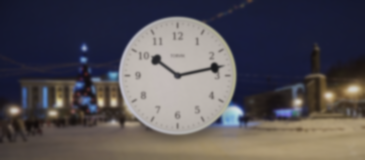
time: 10:13
